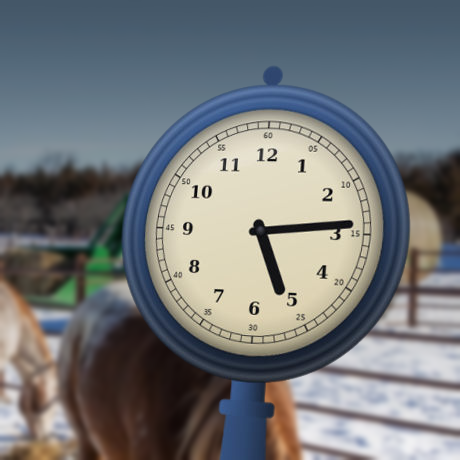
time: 5:14
